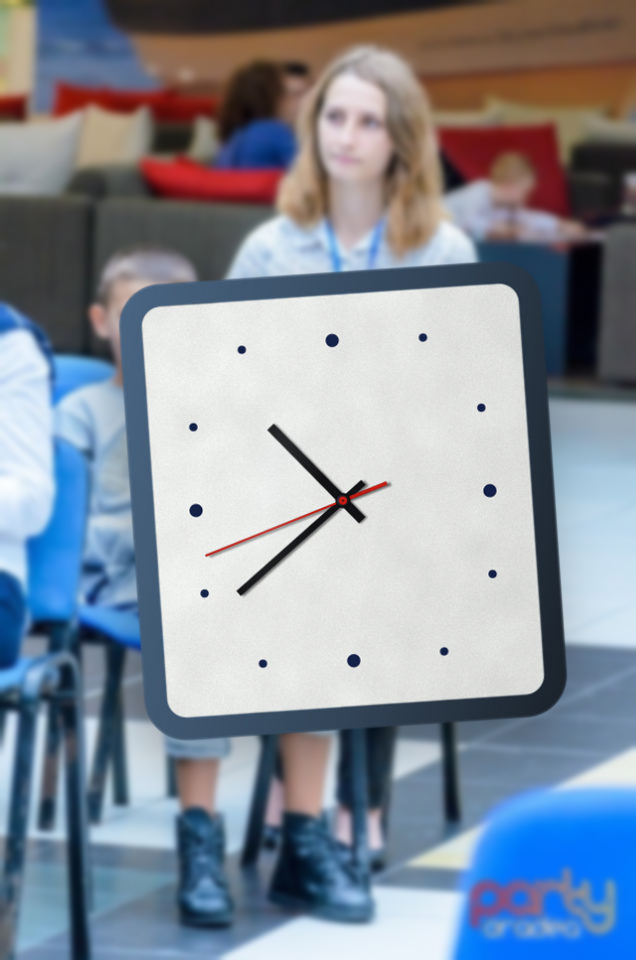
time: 10:38:42
